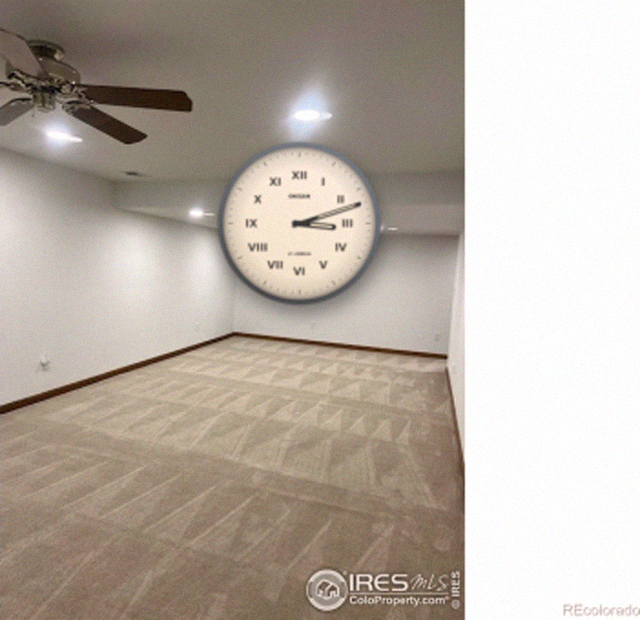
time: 3:12
